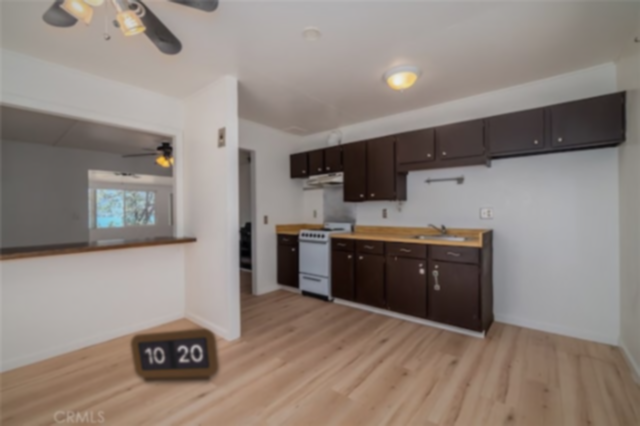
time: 10:20
